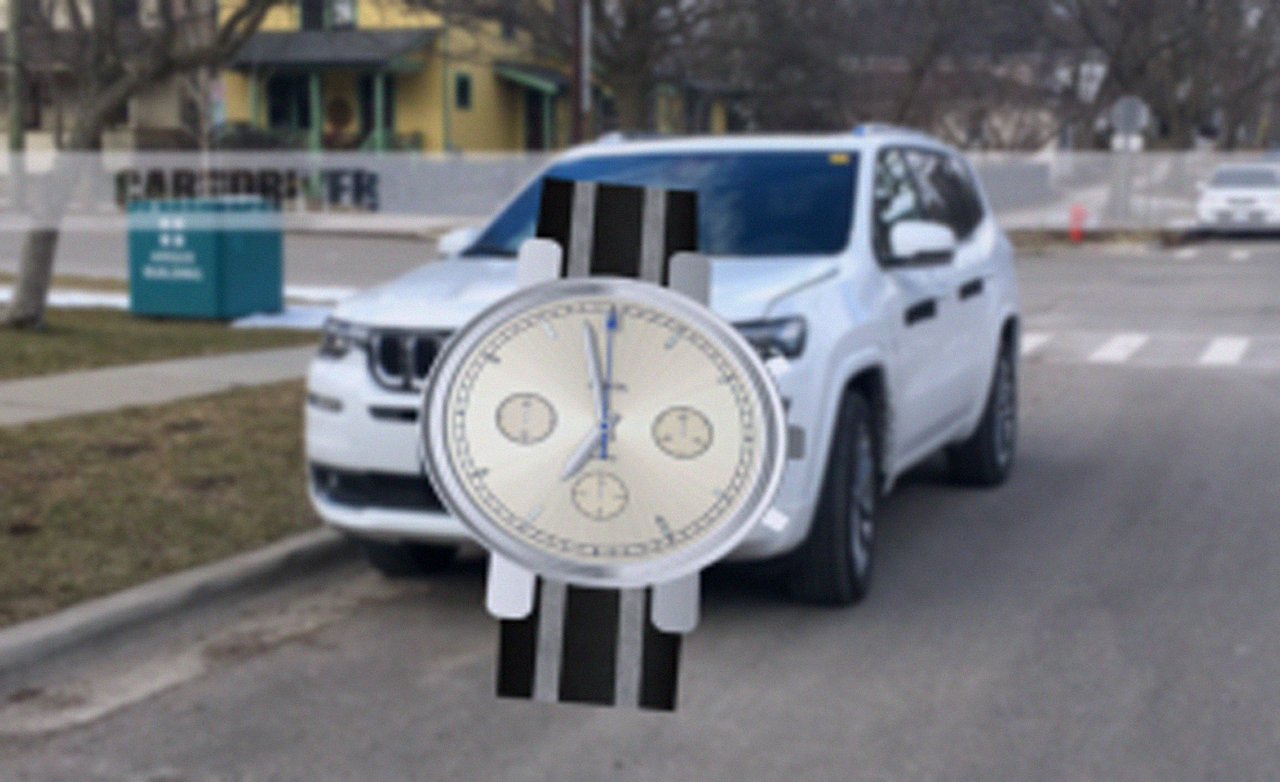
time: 6:58
